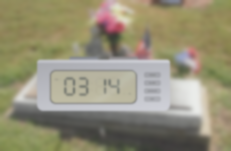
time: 3:14
